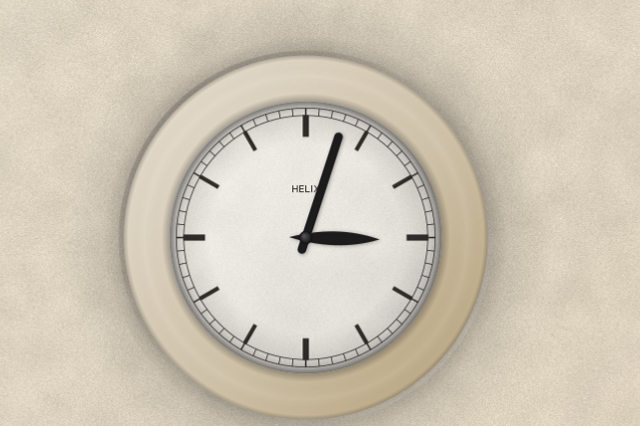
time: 3:03
